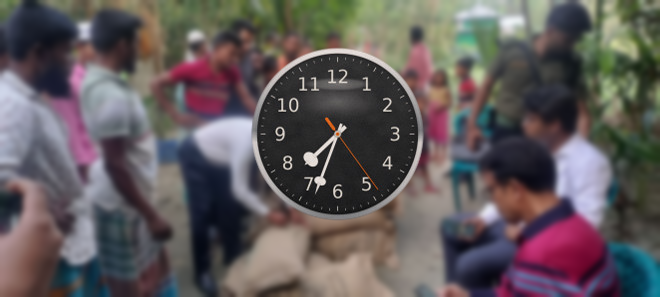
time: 7:33:24
